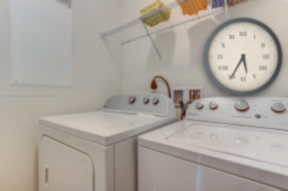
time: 5:35
